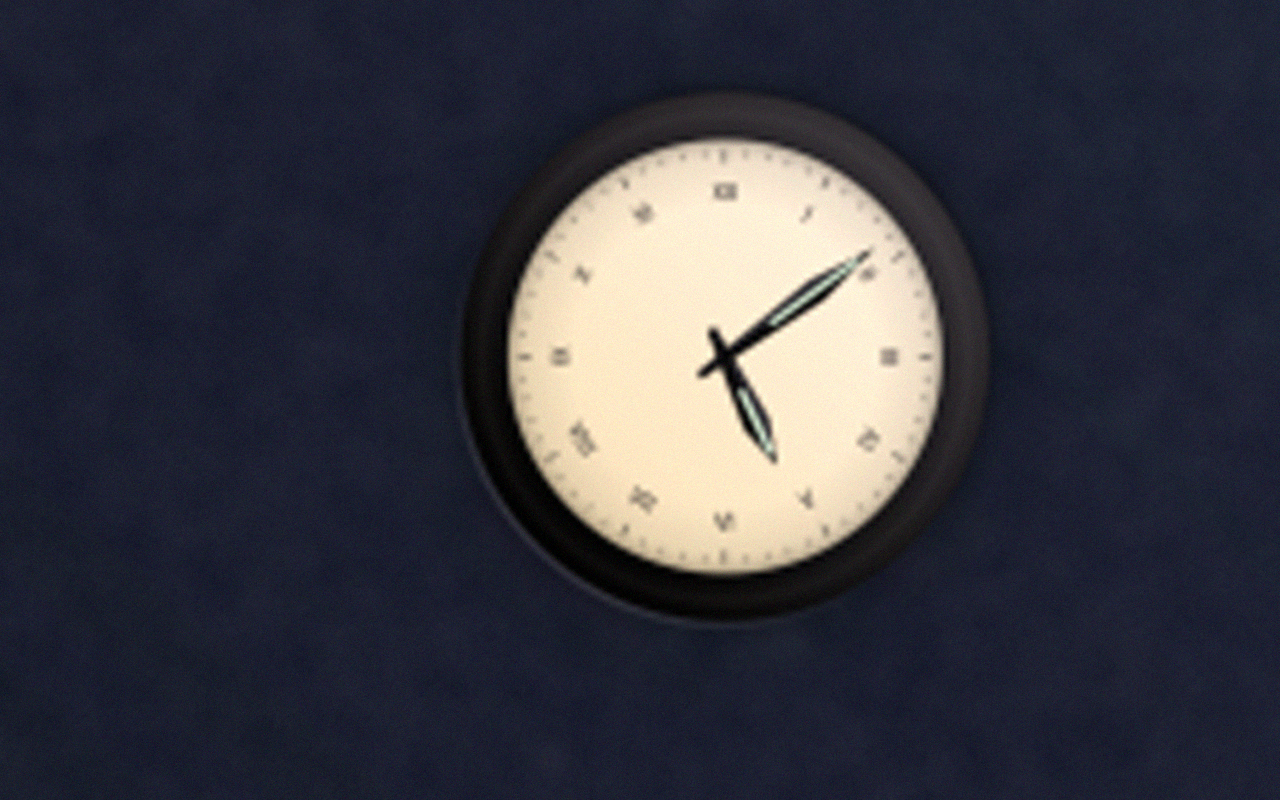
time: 5:09
